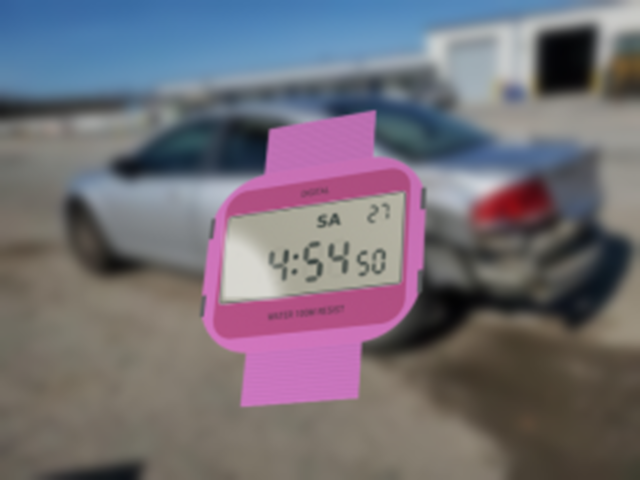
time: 4:54:50
